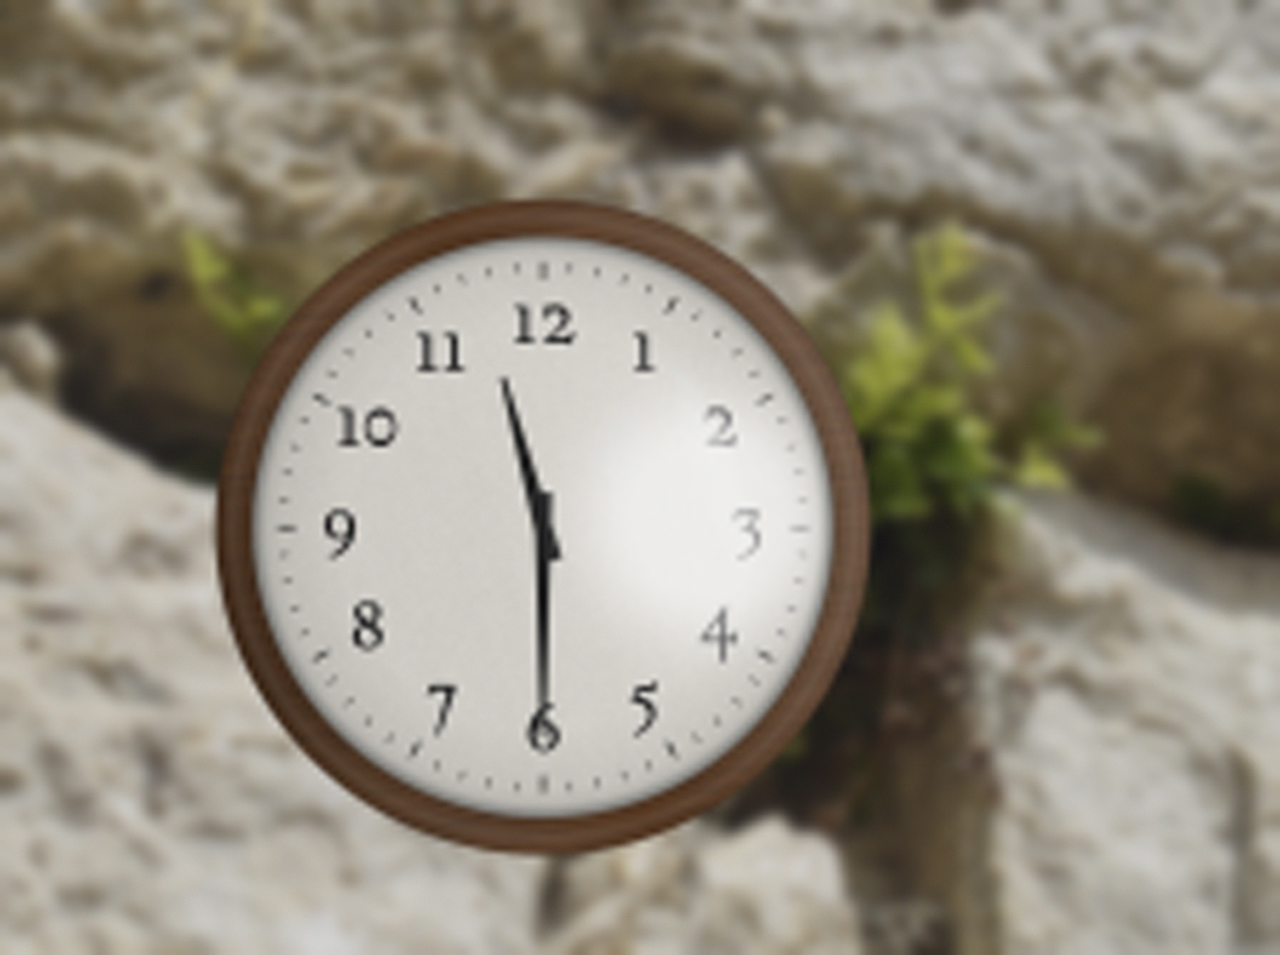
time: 11:30
